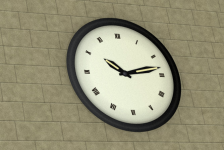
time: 10:13
